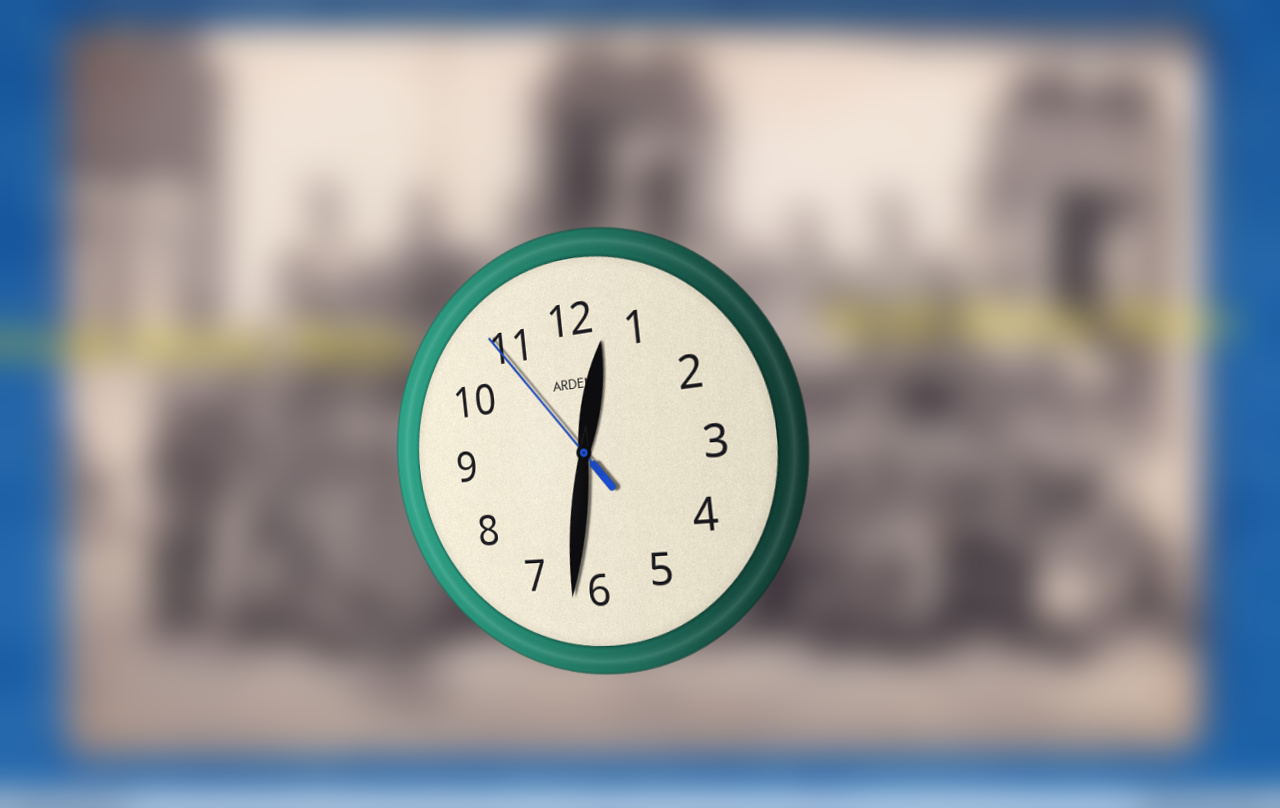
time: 12:31:54
